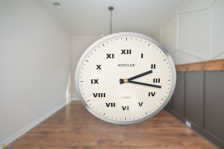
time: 2:17
